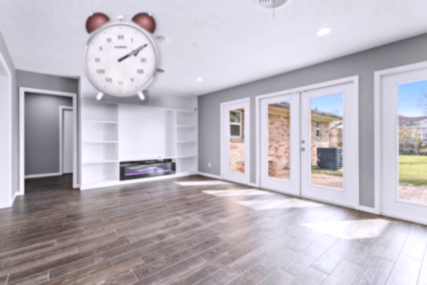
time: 2:10
